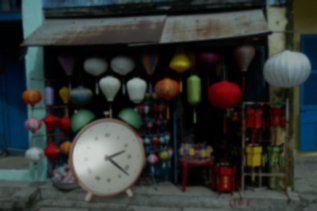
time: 2:22
